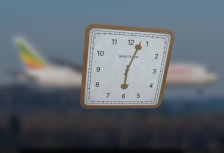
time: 6:03
